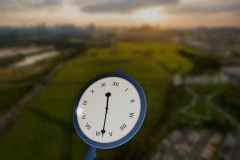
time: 11:28
